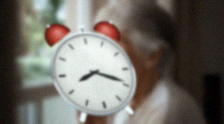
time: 8:19
